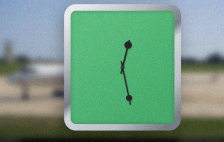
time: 12:28
